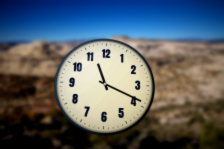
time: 11:19
